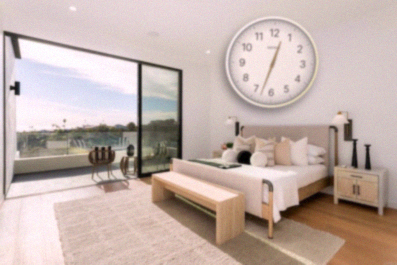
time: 12:33
